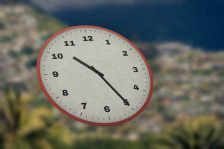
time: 10:25
